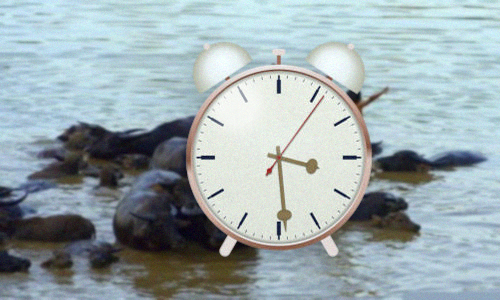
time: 3:29:06
